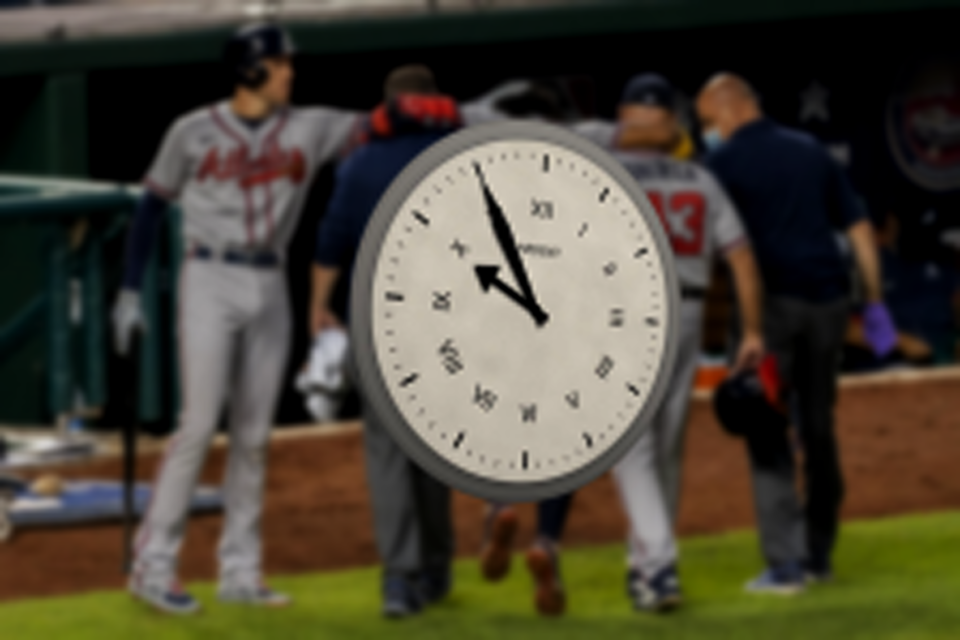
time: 9:55
